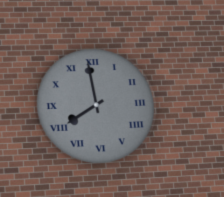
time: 7:59
